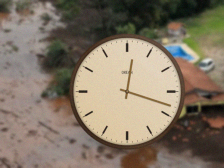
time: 12:18
